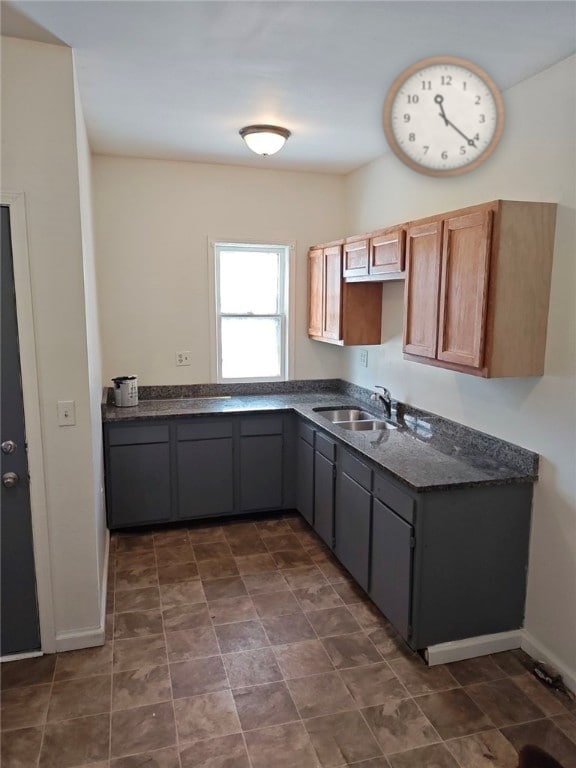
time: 11:22
